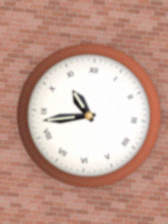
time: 10:43
